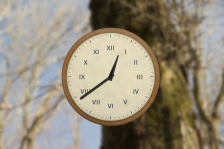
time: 12:39
